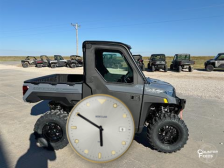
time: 5:50
